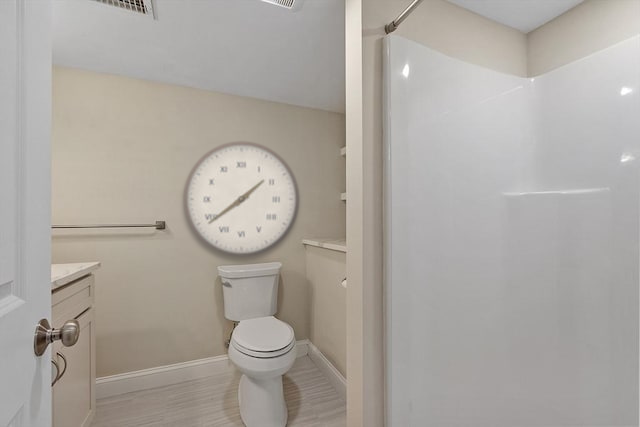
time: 1:39
